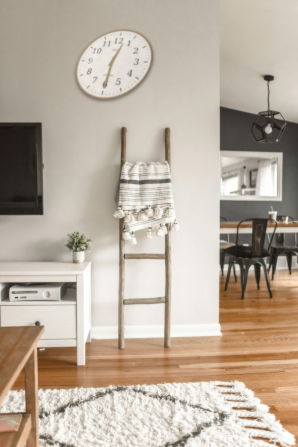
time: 12:30
